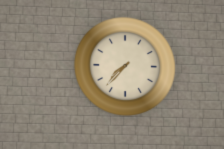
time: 7:37
